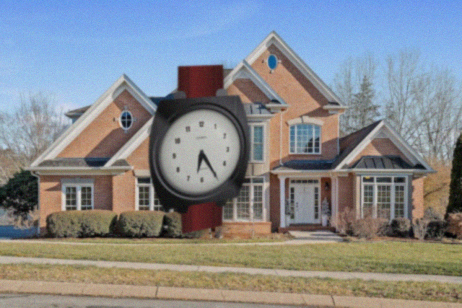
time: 6:25
